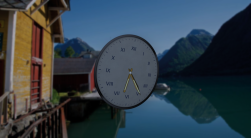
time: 6:24
